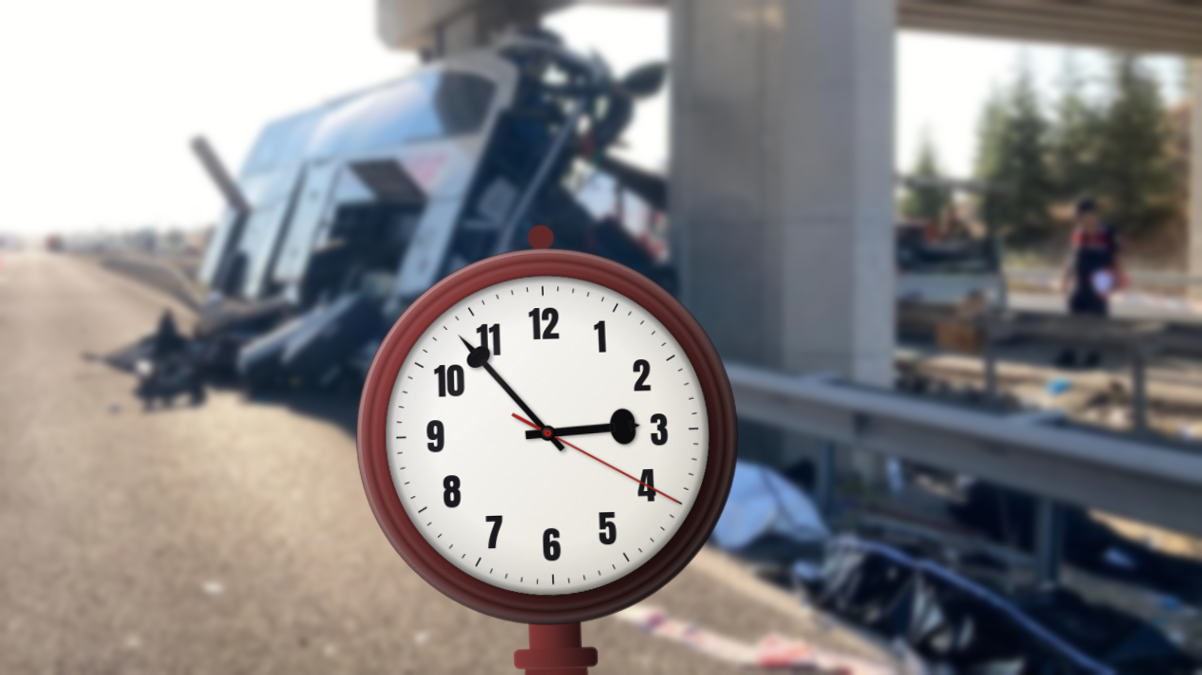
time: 2:53:20
